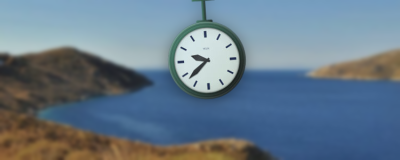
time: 9:38
